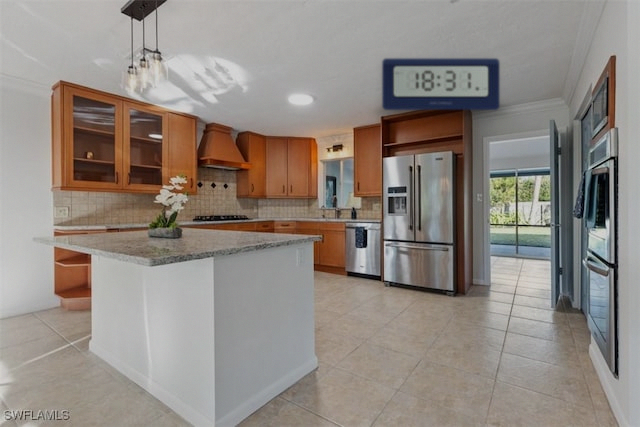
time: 18:31
